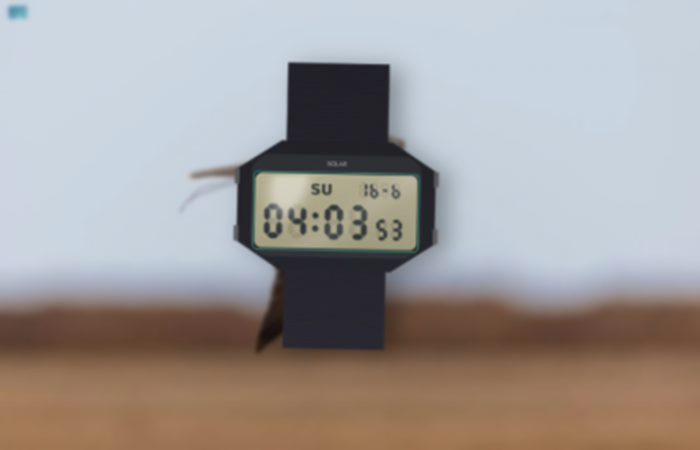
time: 4:03:53
